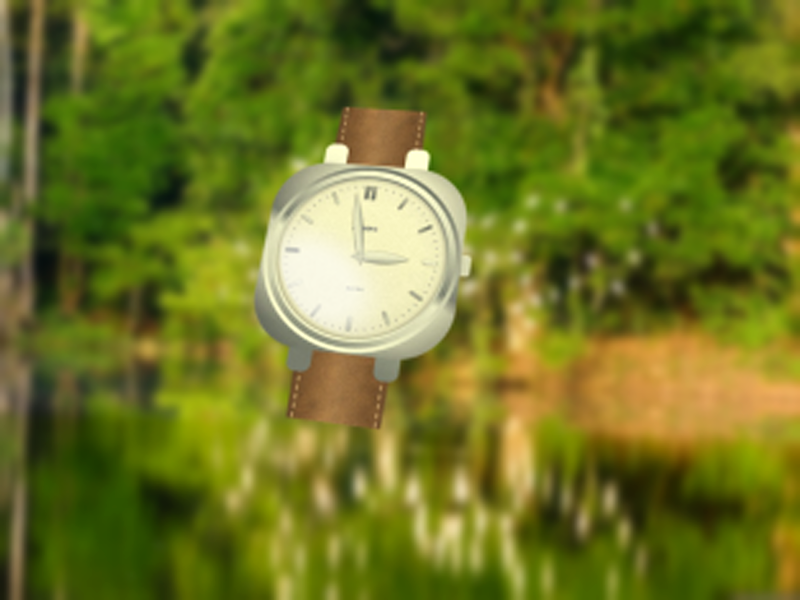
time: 2:58
